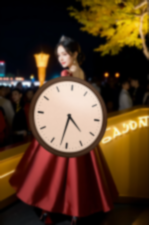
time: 4:32
